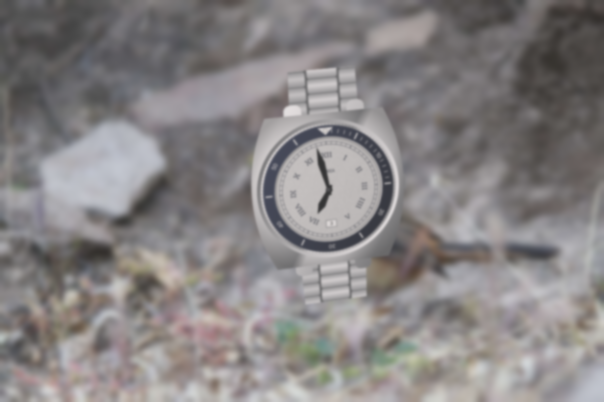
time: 6:58
